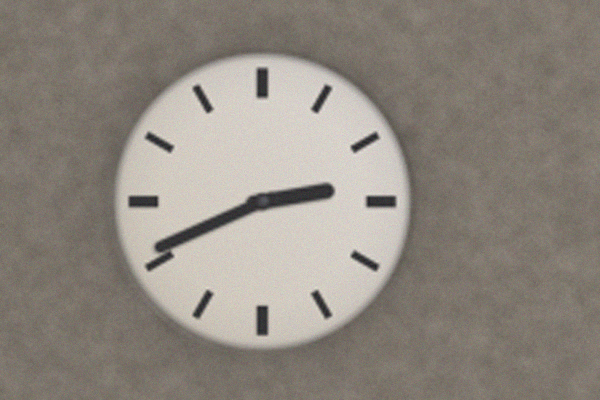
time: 2:41
